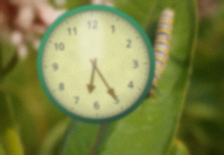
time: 6:25
